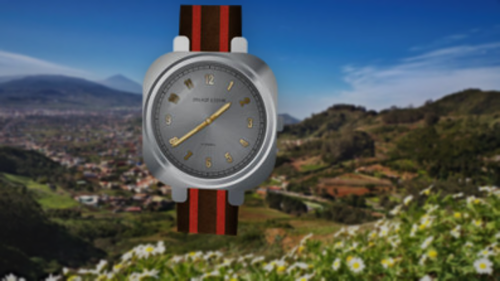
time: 1:39
